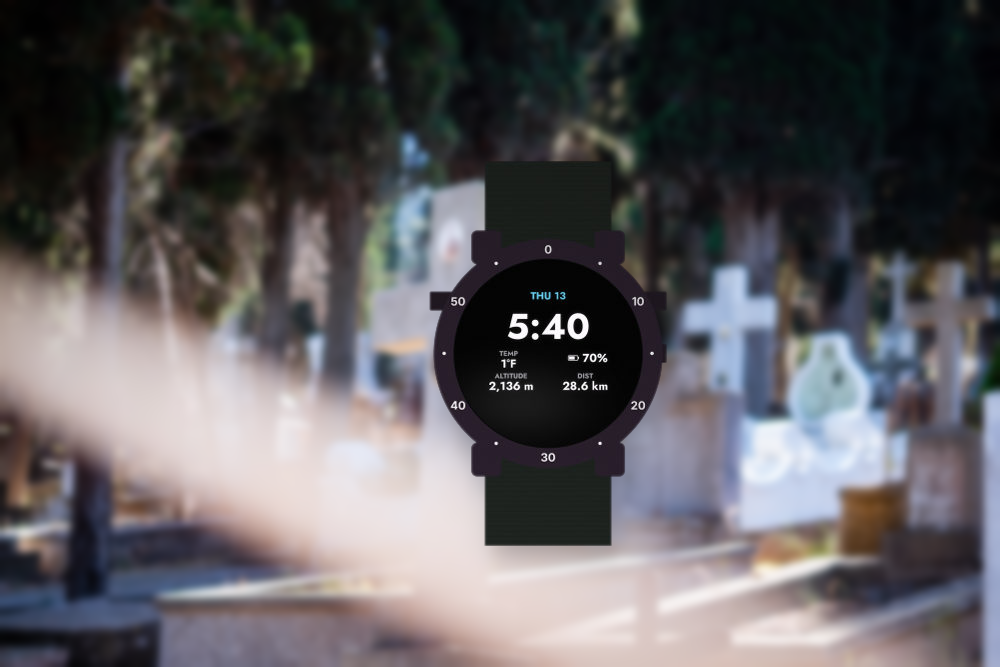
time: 5:40
